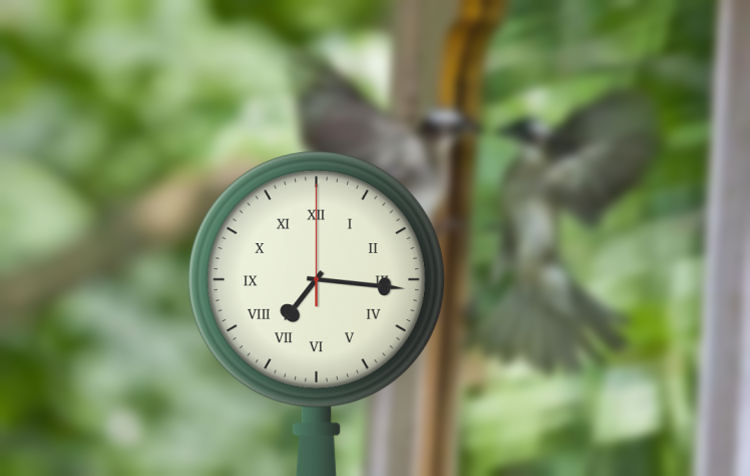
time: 7:16:00
